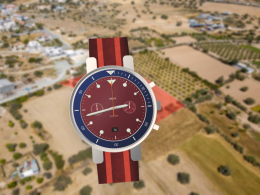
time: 2:43
